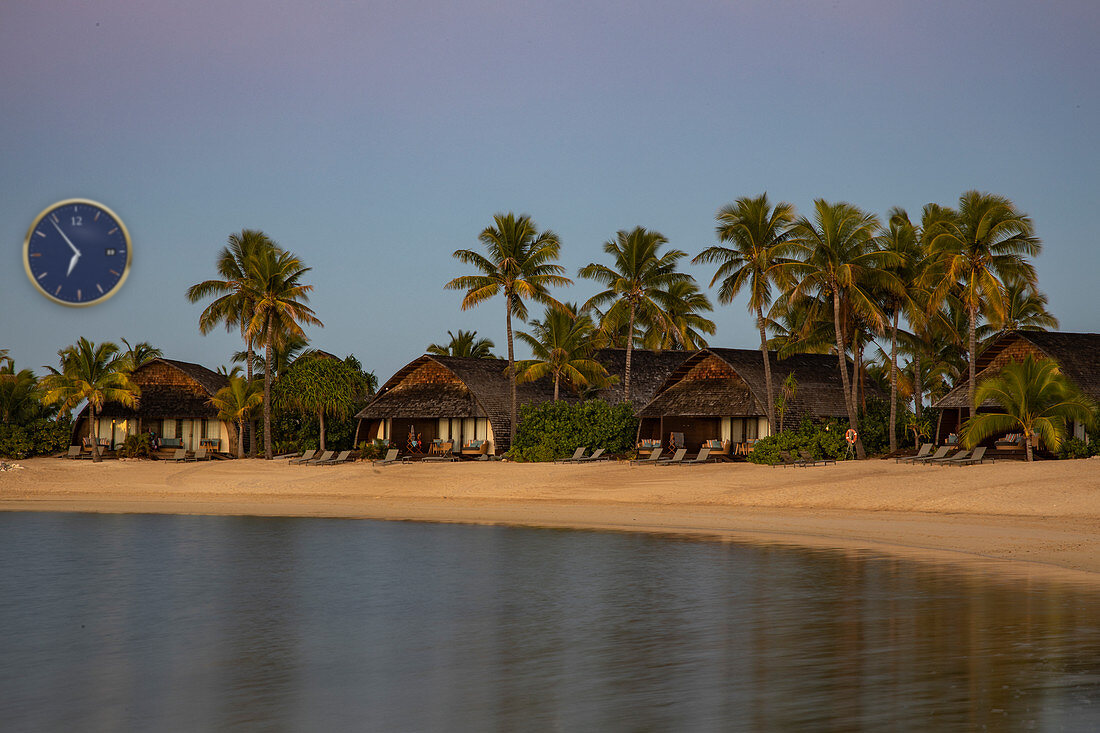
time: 6:54
